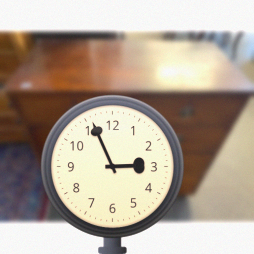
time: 2:56
